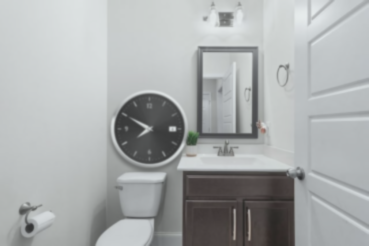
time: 7:50
